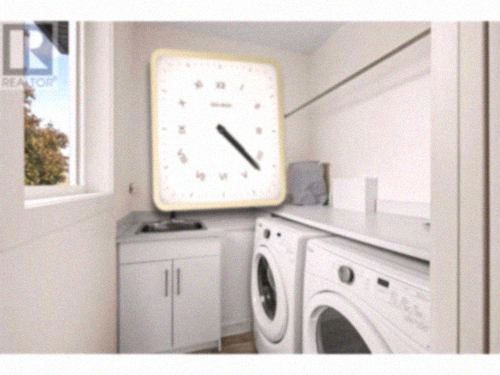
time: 4:22
